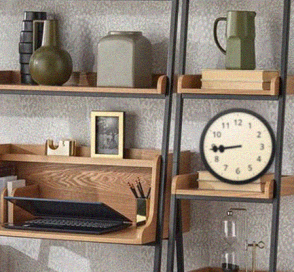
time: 8:44
